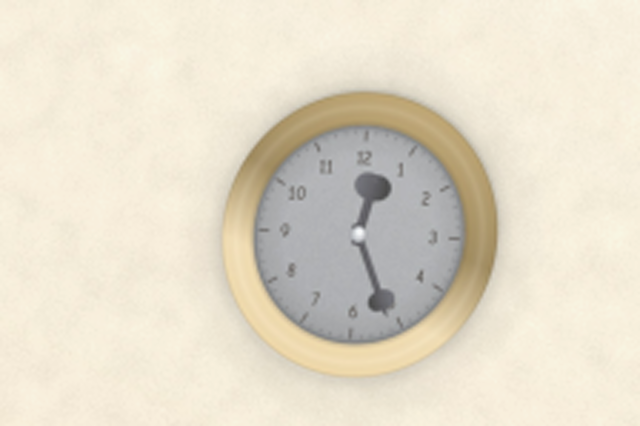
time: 12:26
